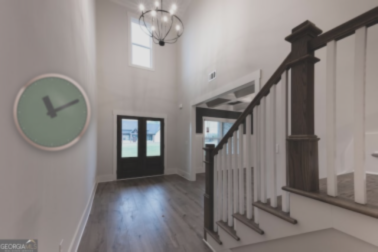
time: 11:11
